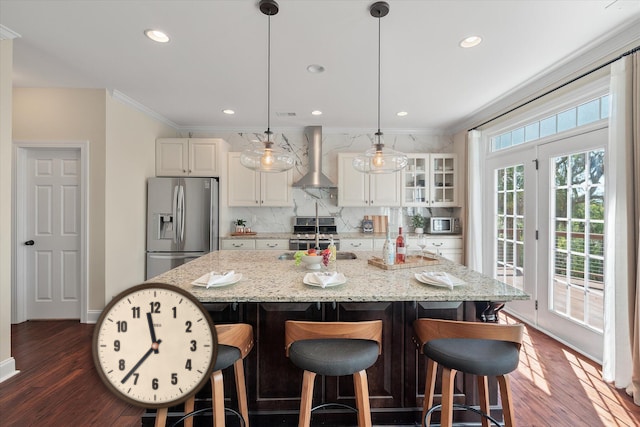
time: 11:37
